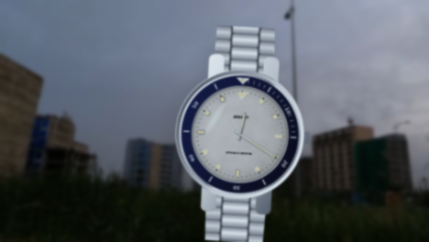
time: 12:20
